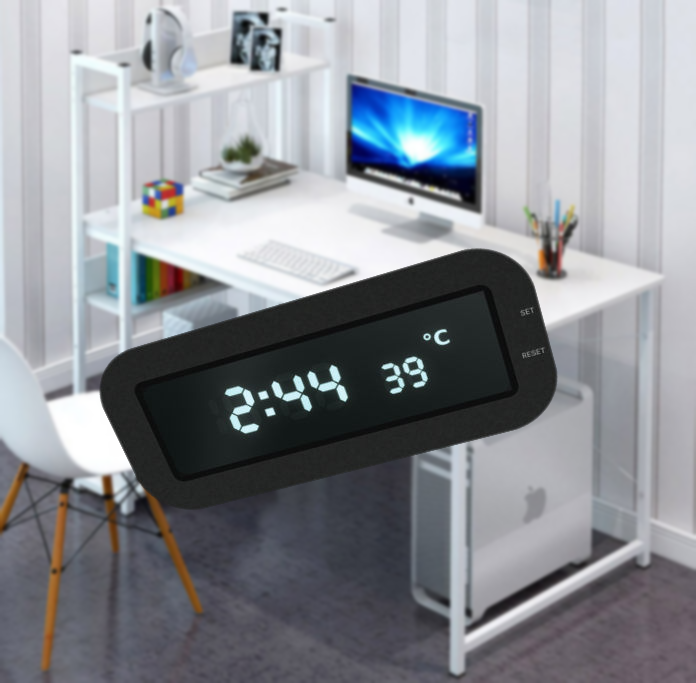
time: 2:44
